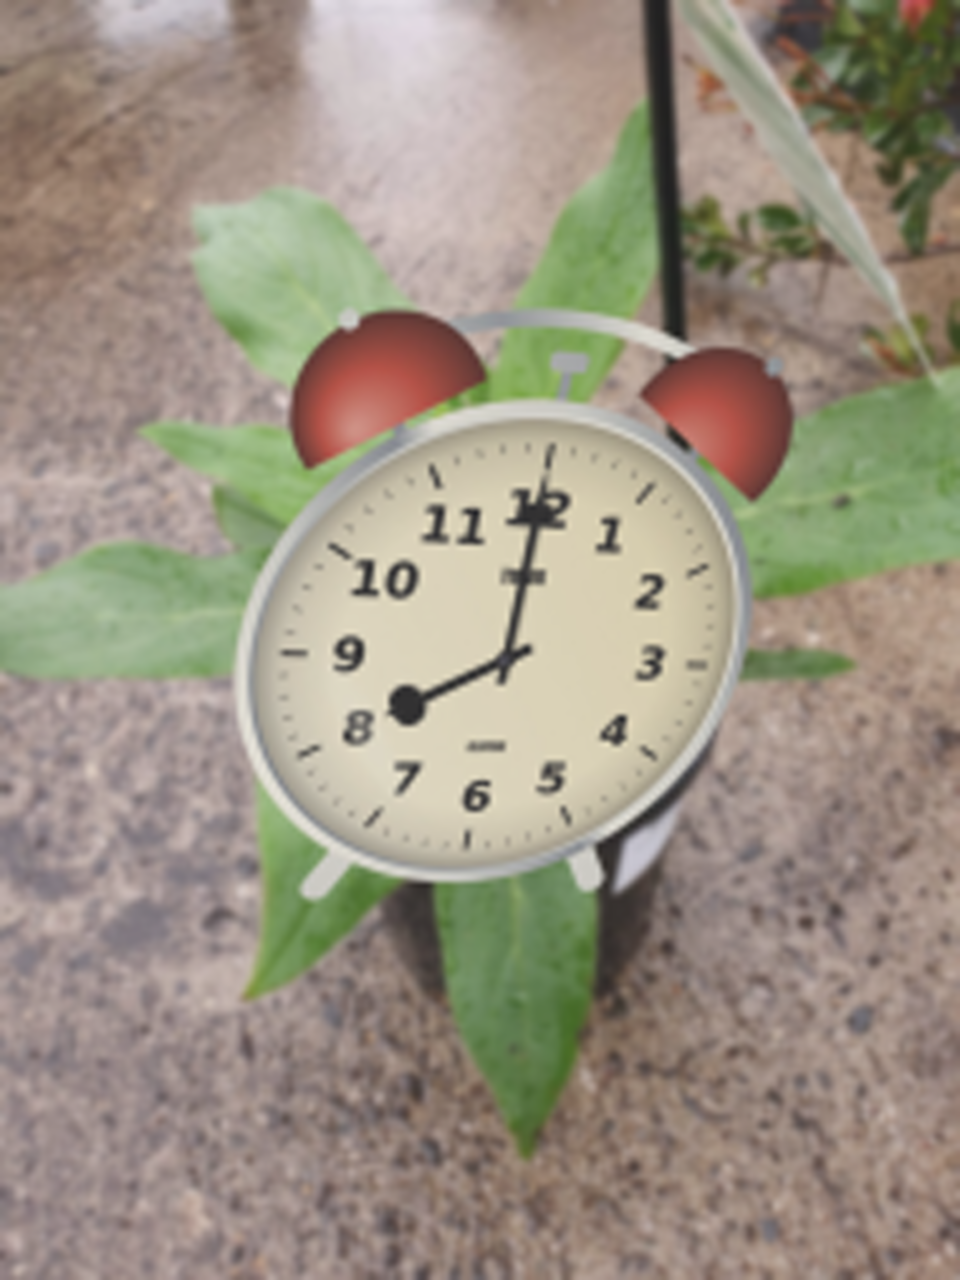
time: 8:00
